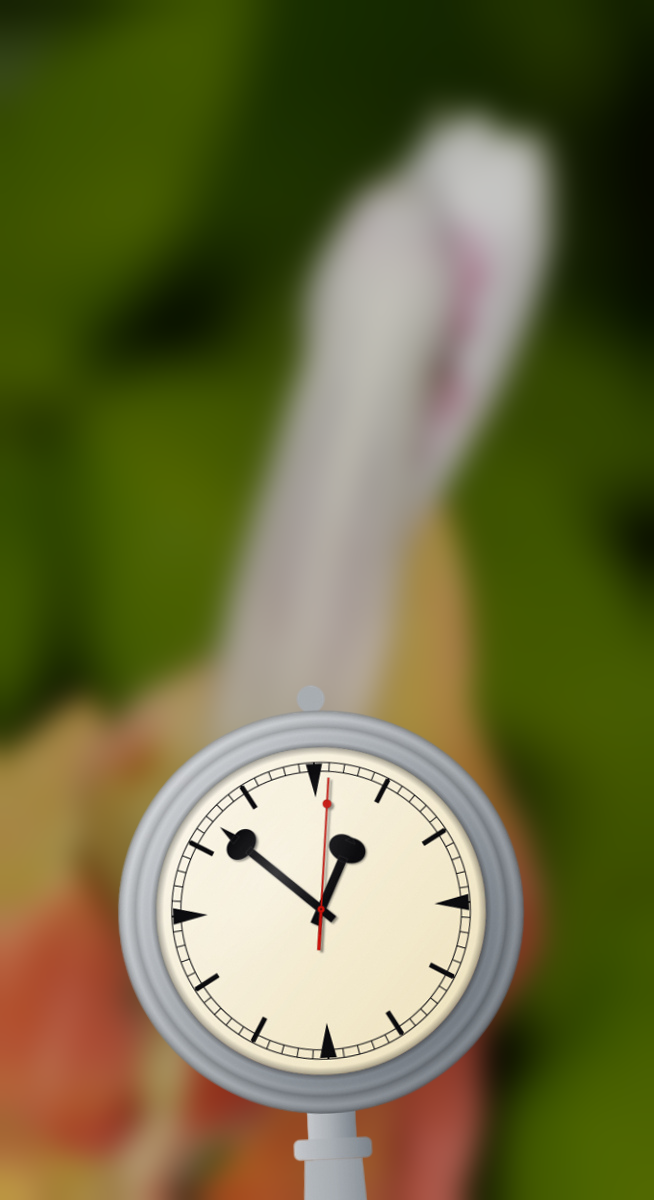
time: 12:52:01
